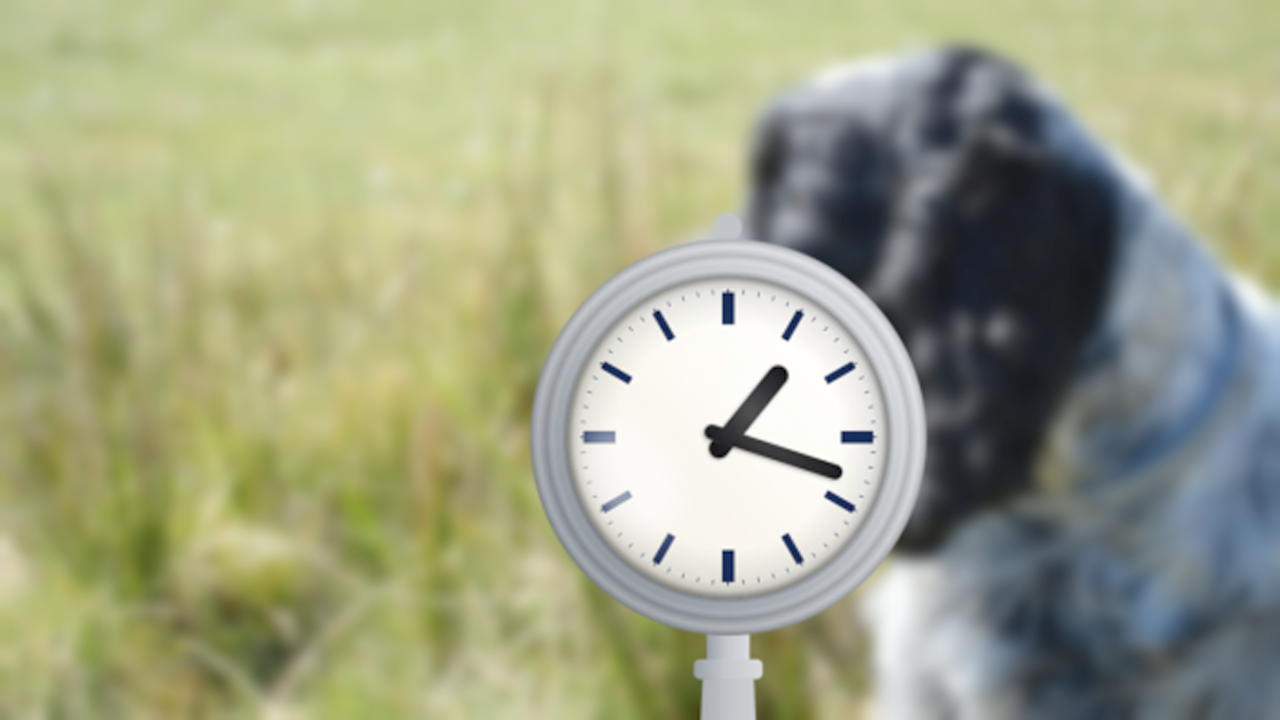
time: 1:18
